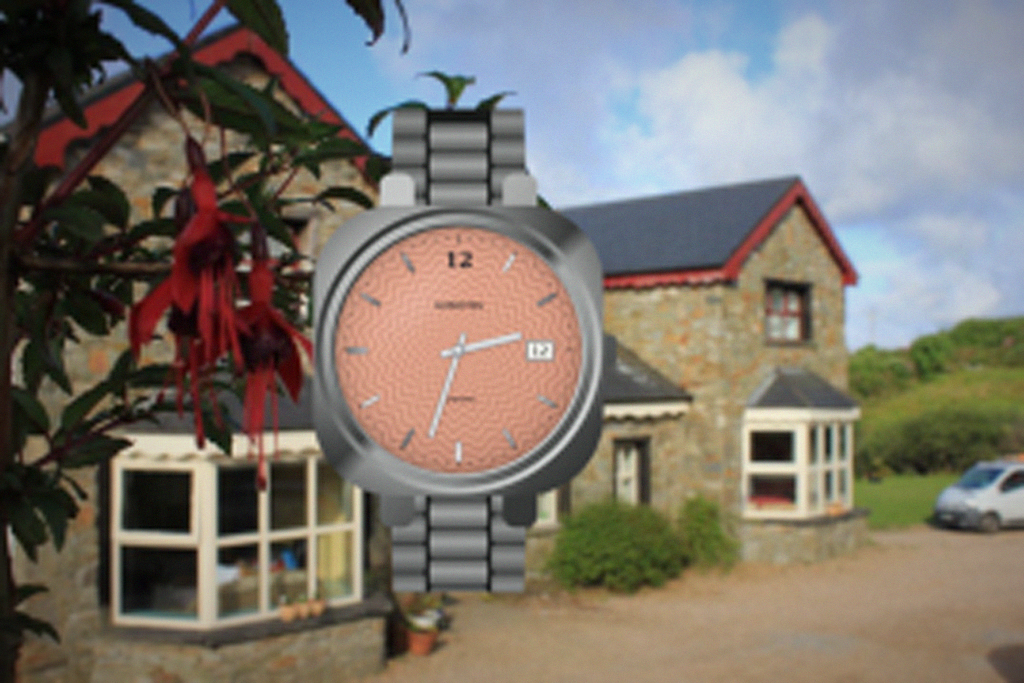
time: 2:33
